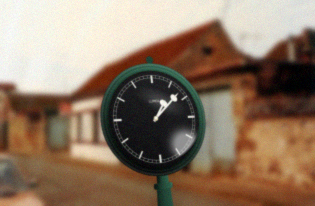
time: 1:08
